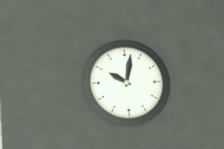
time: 10:02
